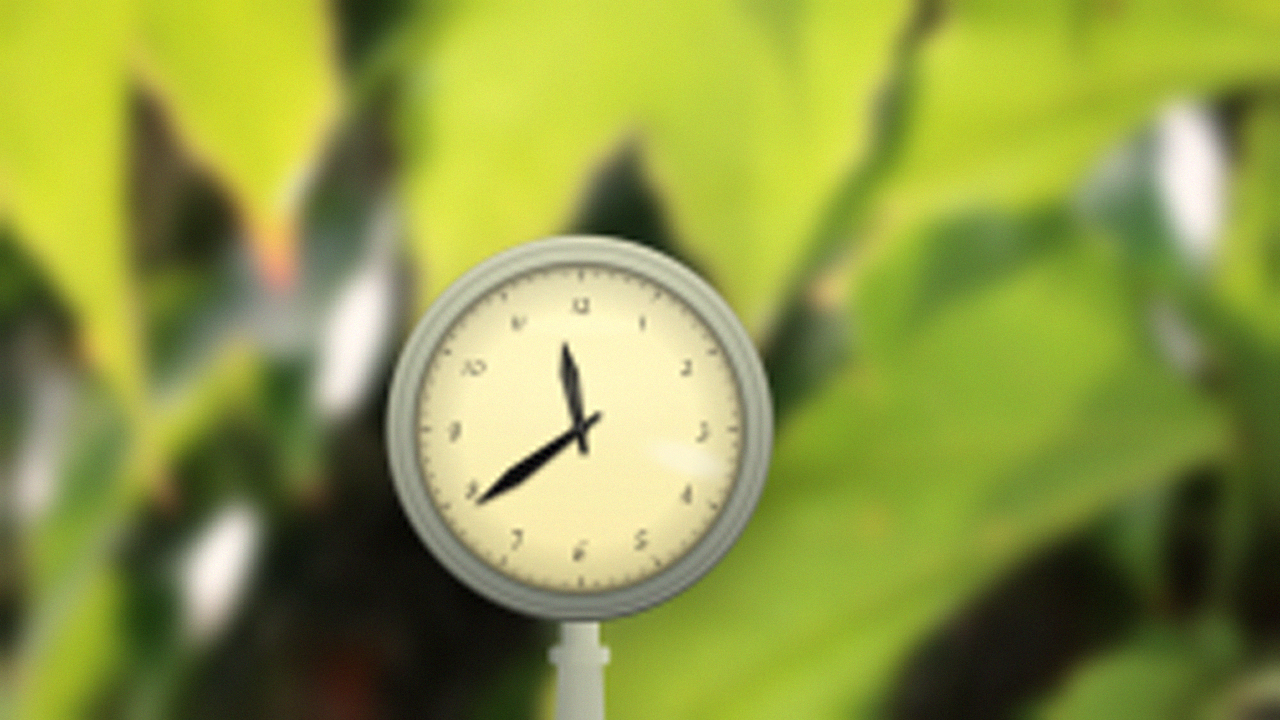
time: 11:39
